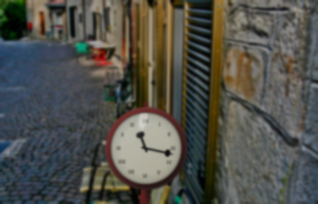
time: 11:17
